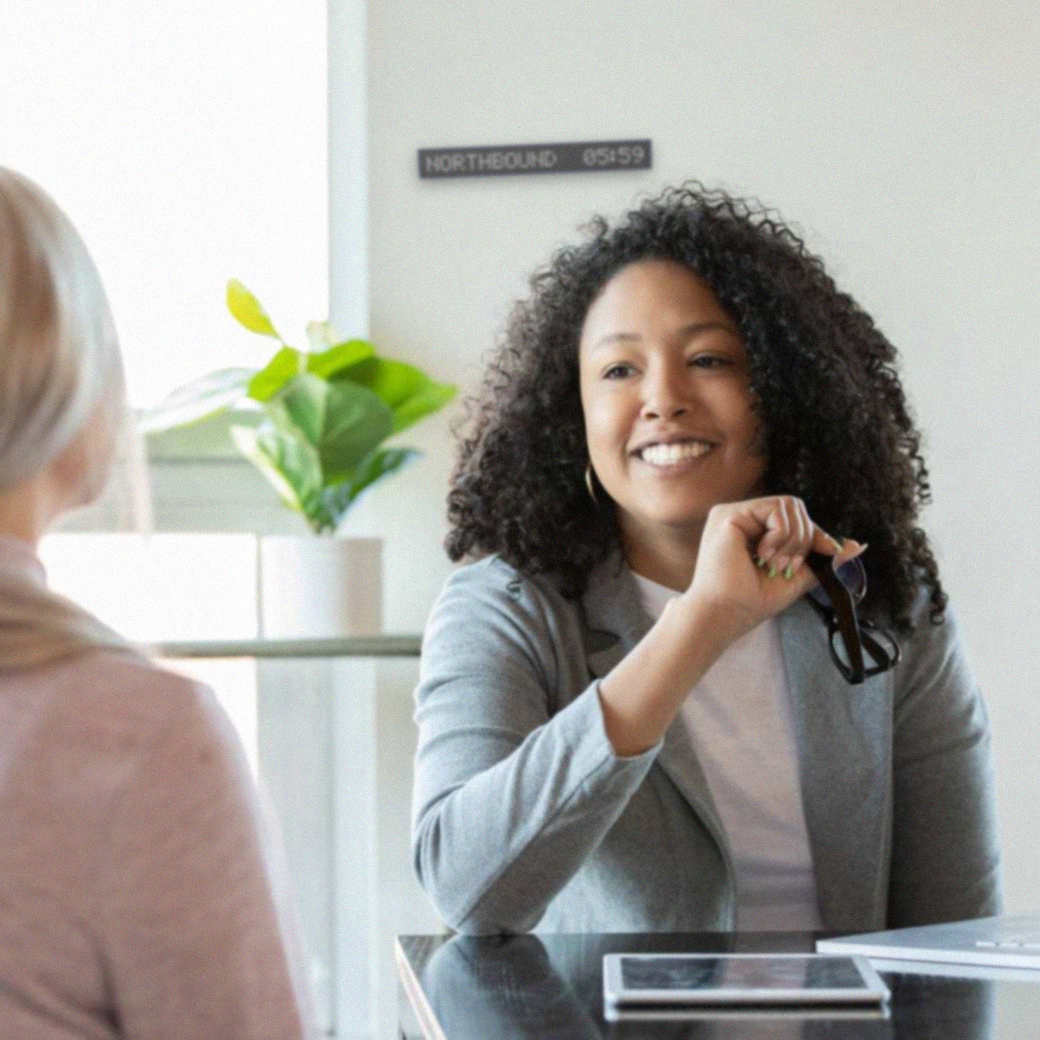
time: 5:59
